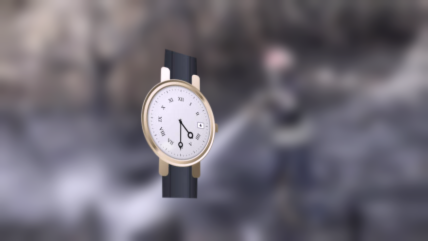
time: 4:30
